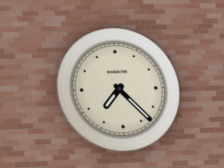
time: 7:23
